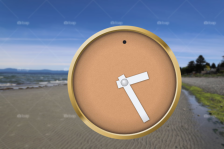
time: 2:25
